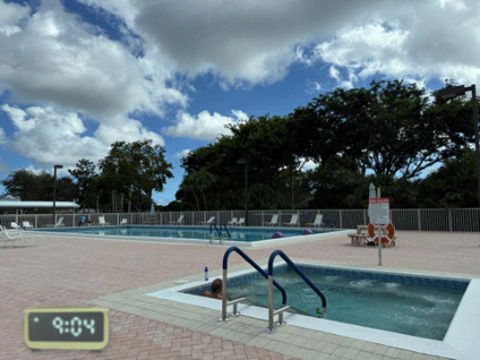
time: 9:04
